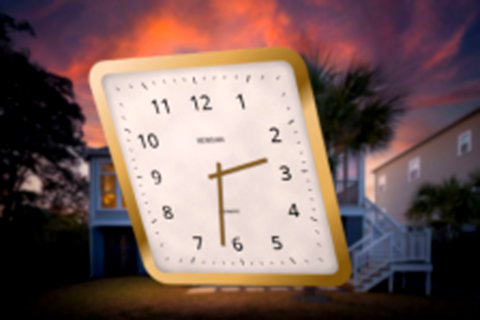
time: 2:32
